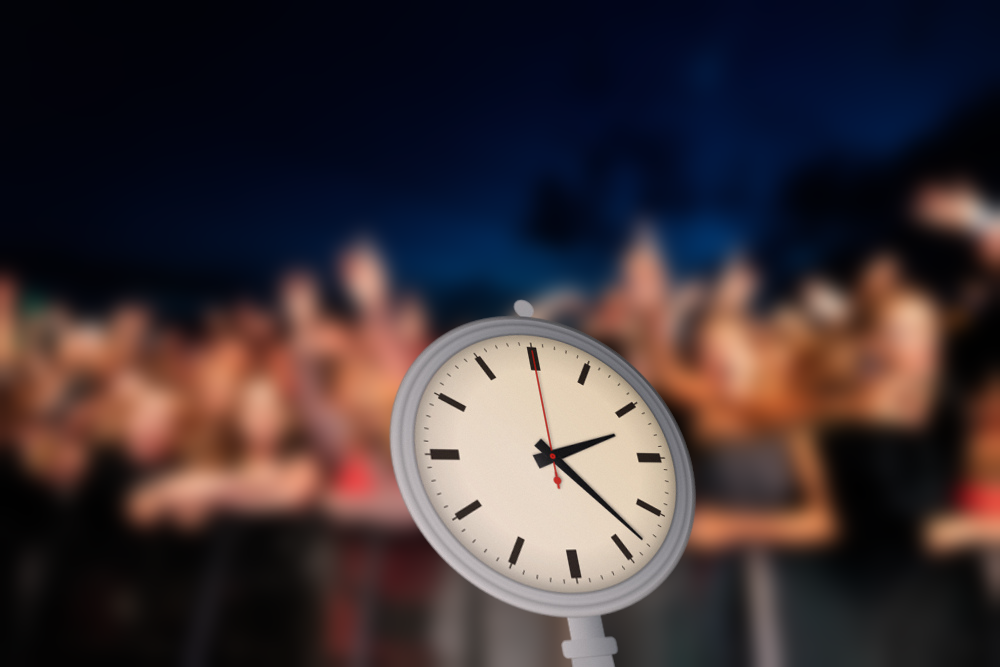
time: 2:23:00
